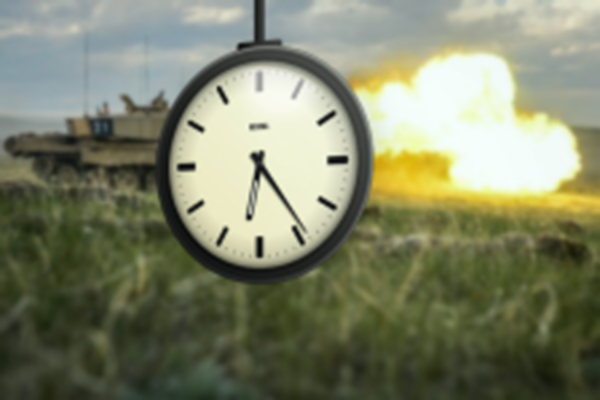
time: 6:24
